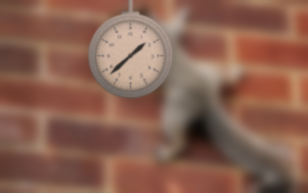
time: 1:38
